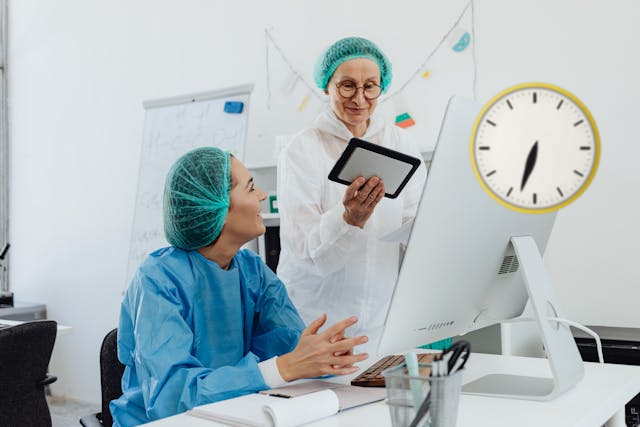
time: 6:33
